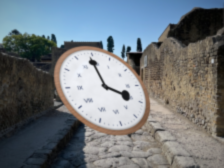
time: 3:59
